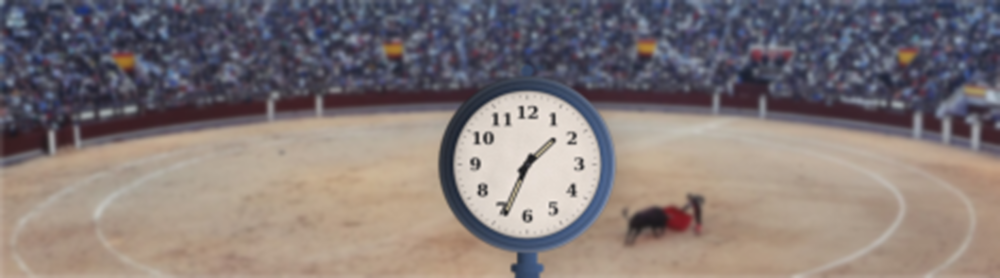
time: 1:34
